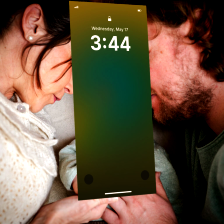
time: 3:44
